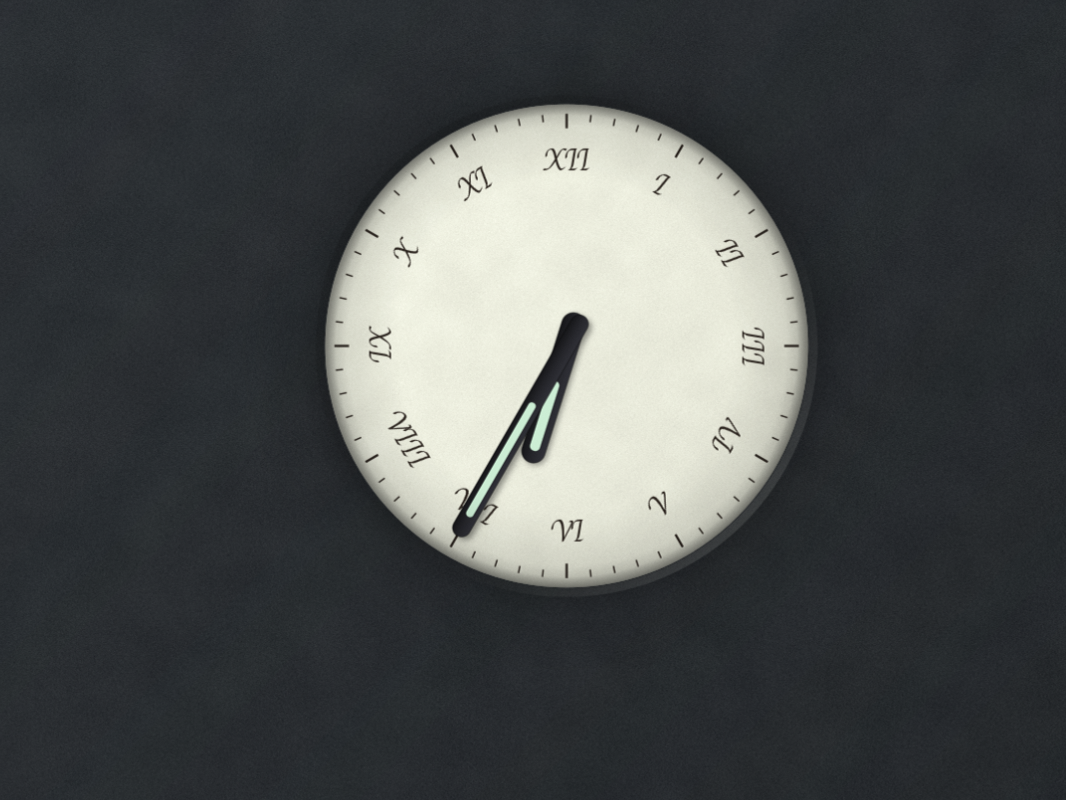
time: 6:35
